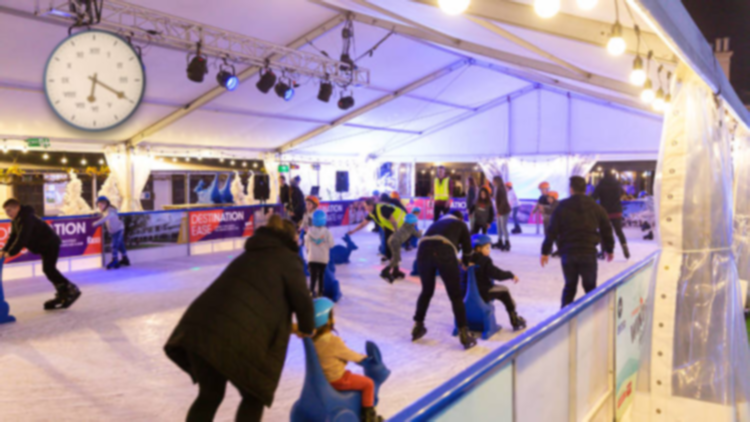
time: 6:20
